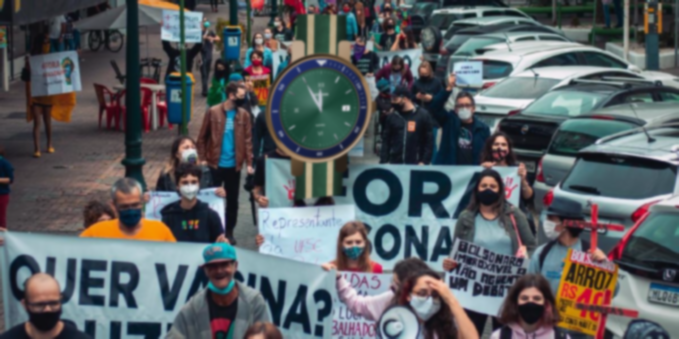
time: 11:55
